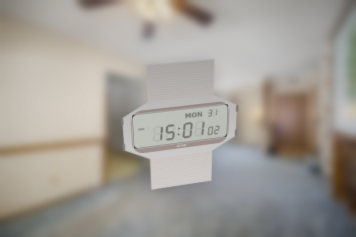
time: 15:01:02
